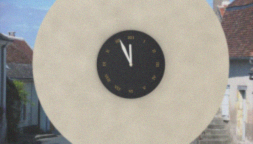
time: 11:56
